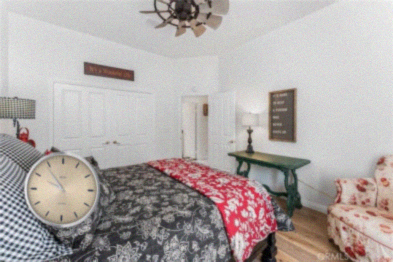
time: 9:54
